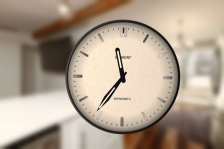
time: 11:36
